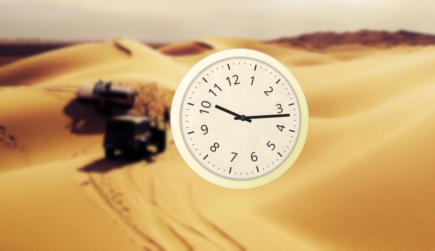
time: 10:17
